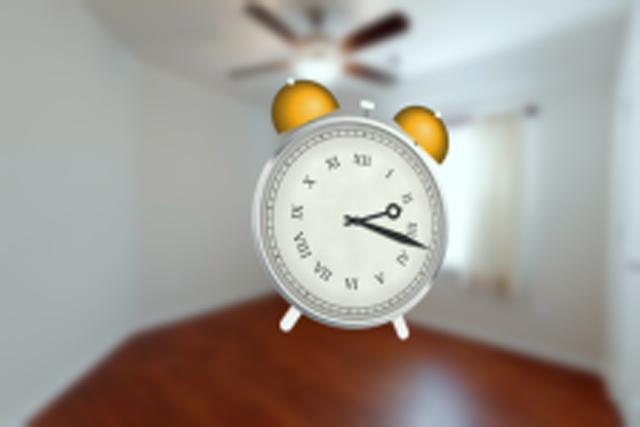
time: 2:17
